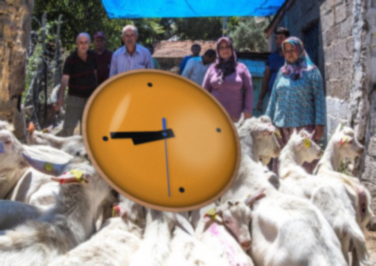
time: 8:45:32
